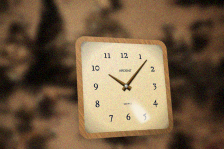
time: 10:07
